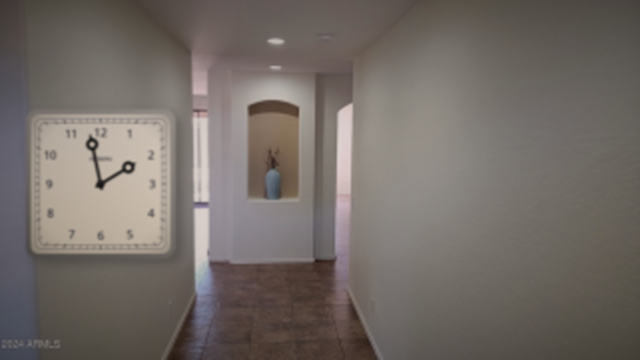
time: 1:58
